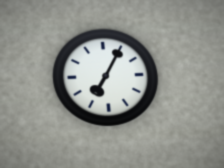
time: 7:05
